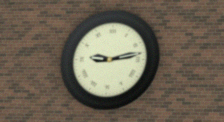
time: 9:13
